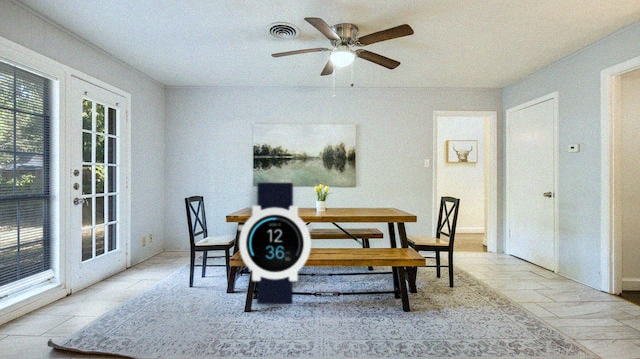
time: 12:36
